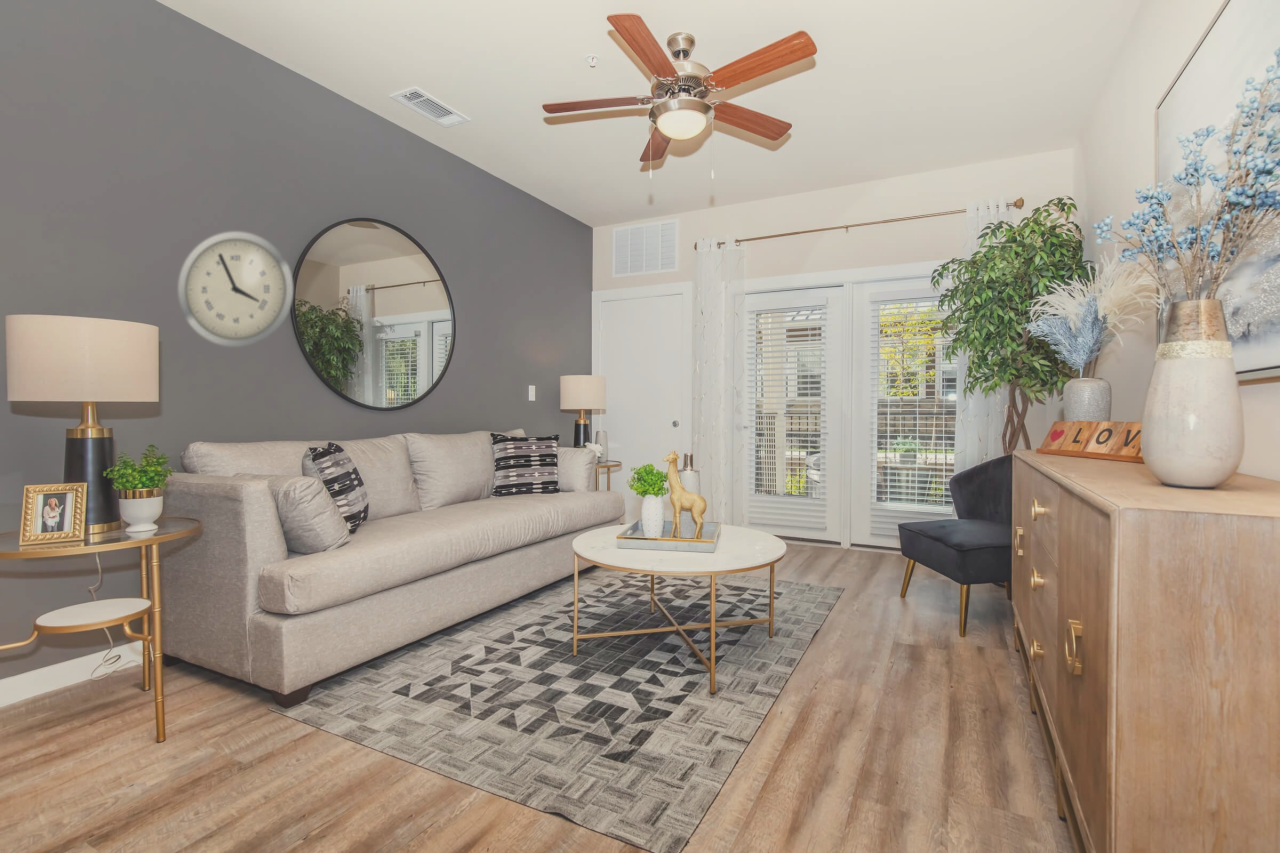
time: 3:56
